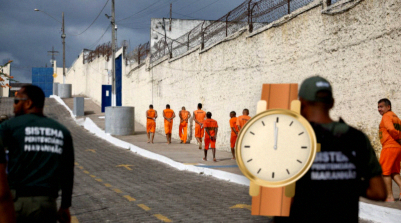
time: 11:59
